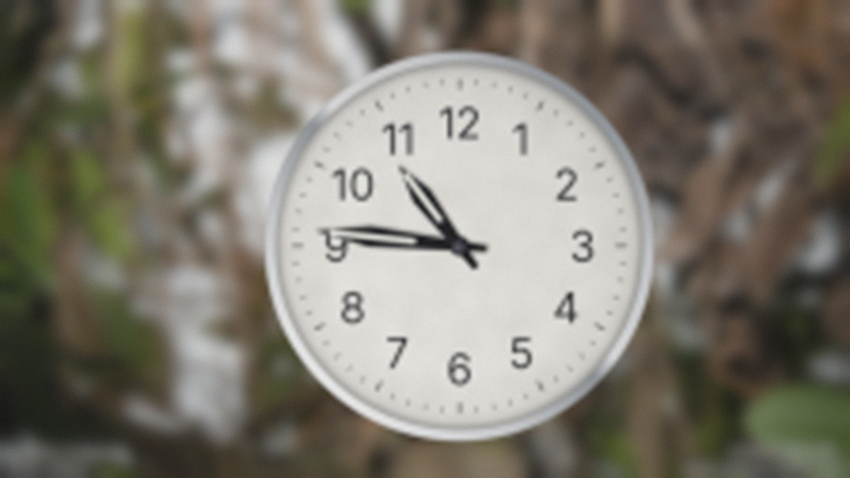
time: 10:46
